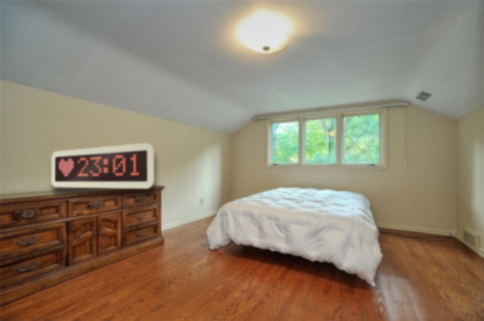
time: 23:01
